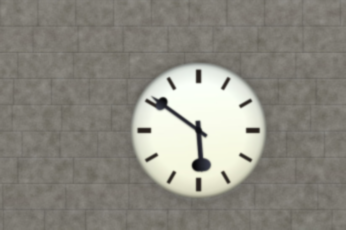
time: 5:51
